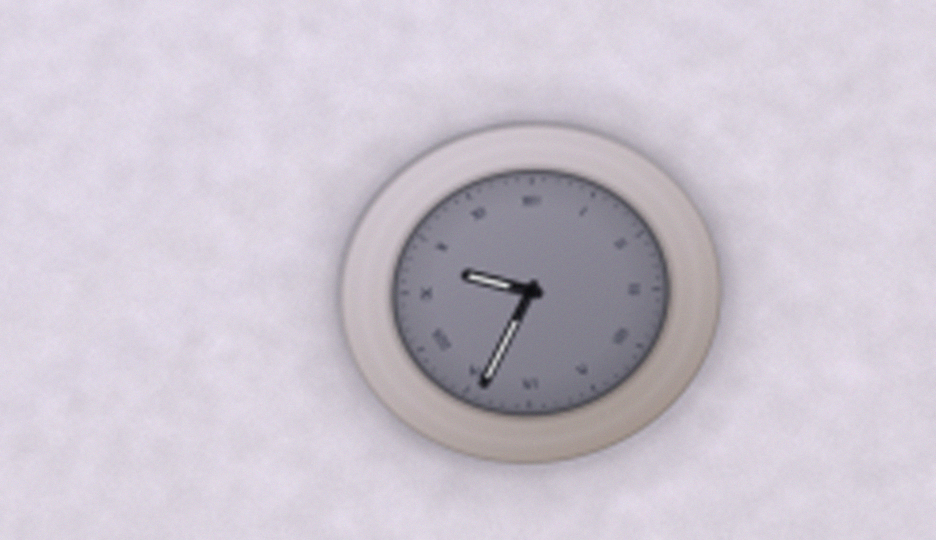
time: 9:34
